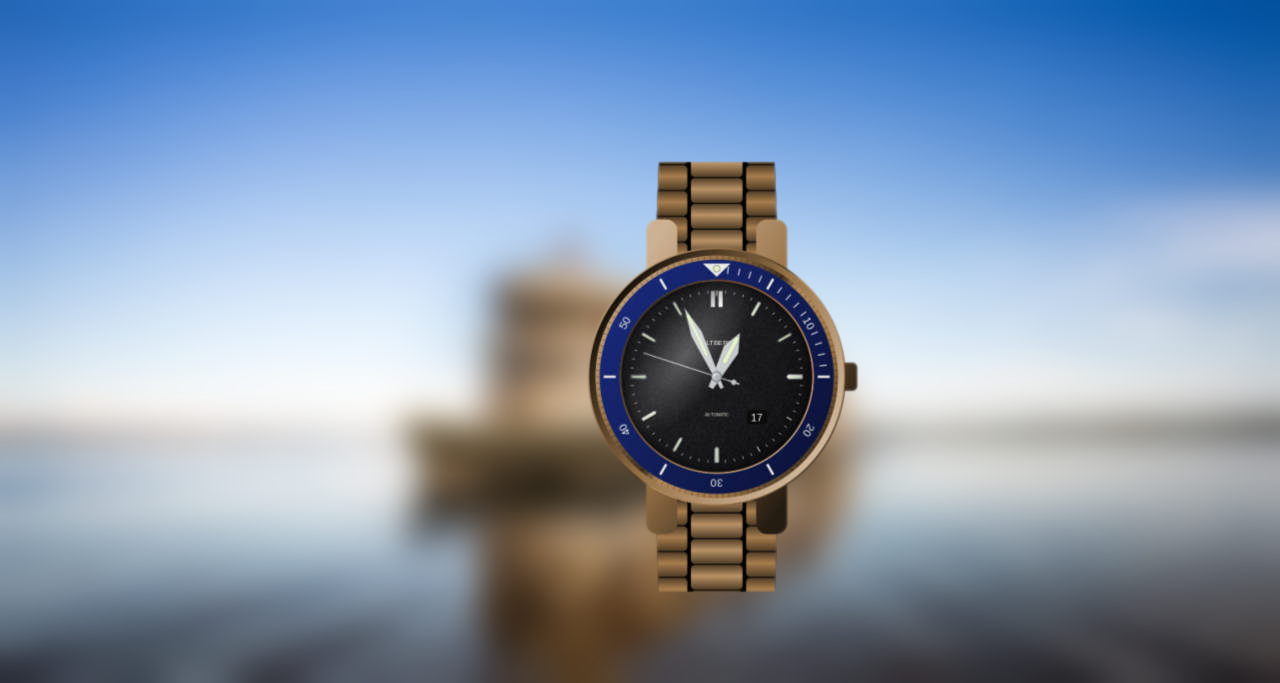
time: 12:55:48
